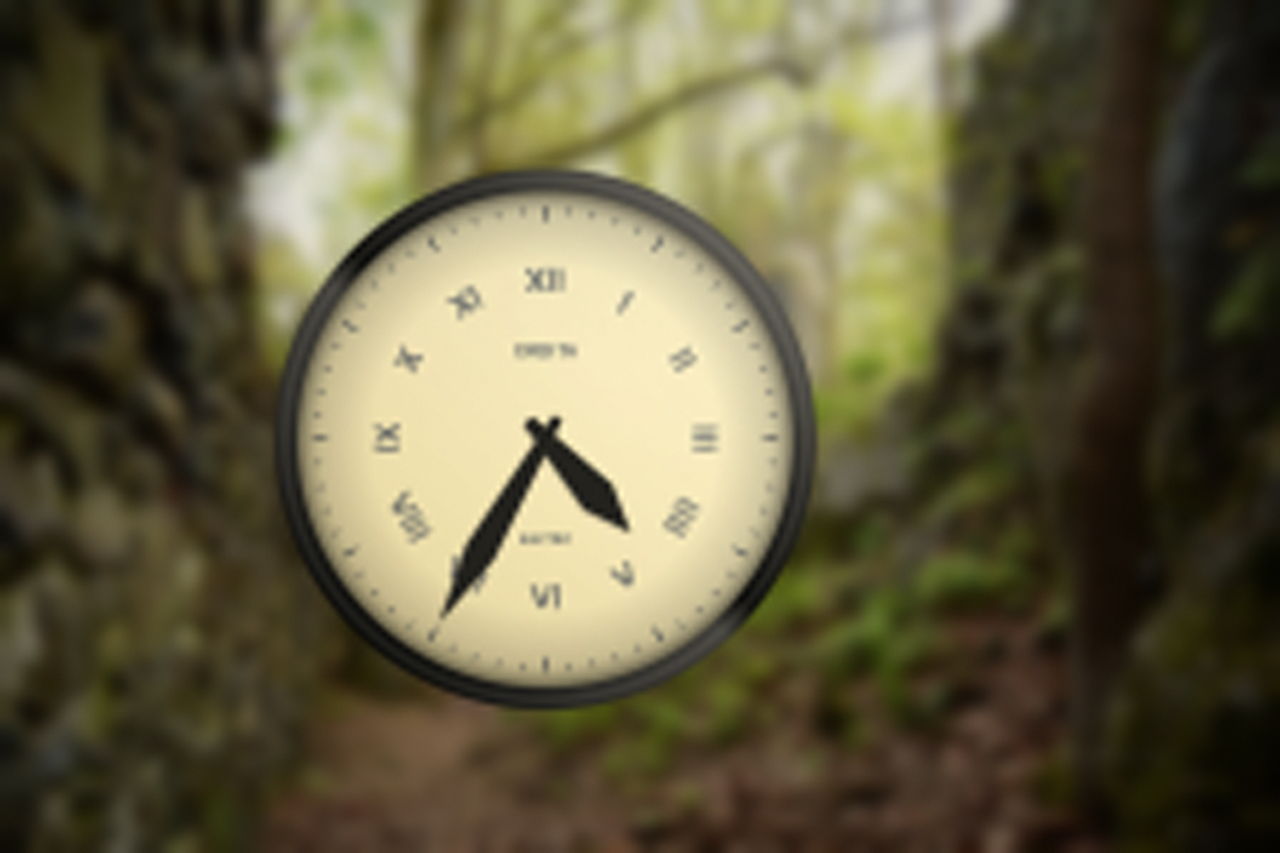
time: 4:35
